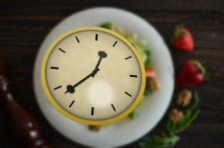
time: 12:38
